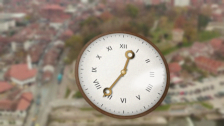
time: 12:36
